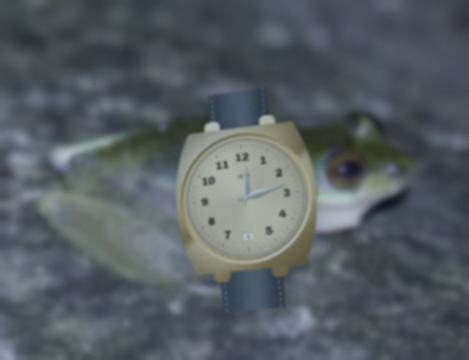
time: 12:13
